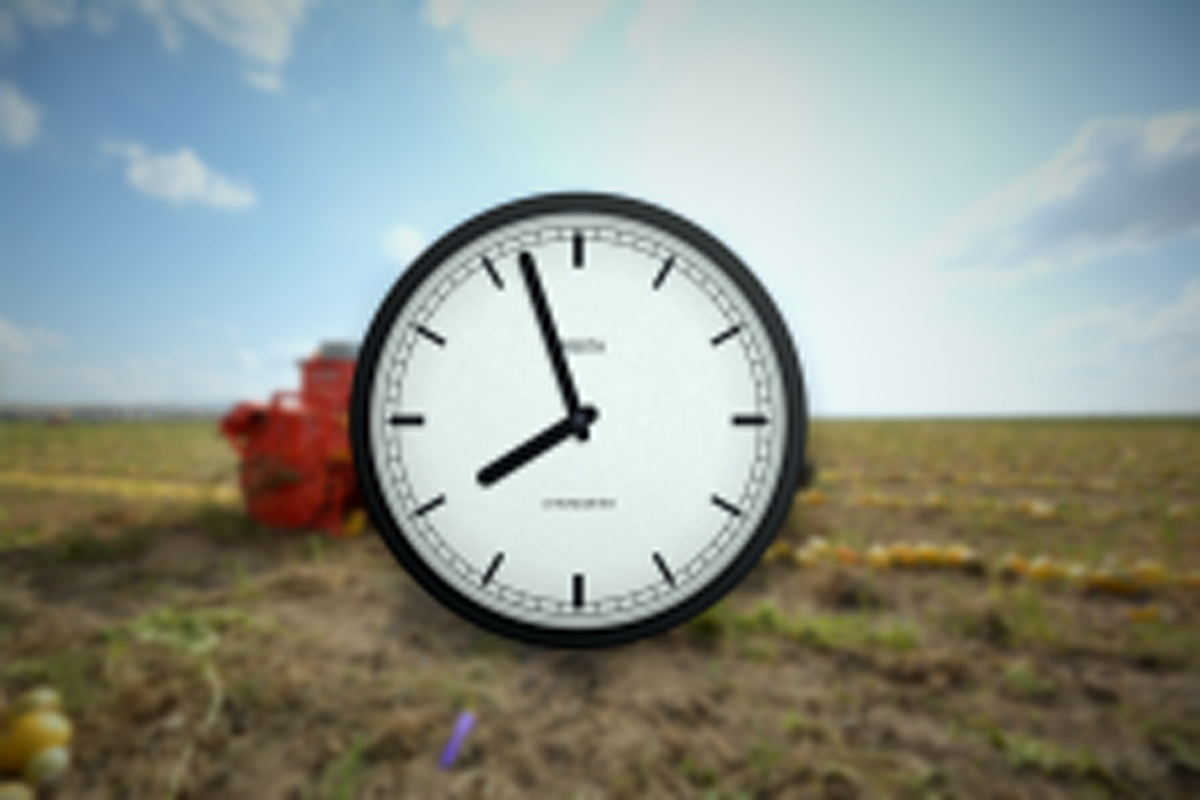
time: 7:57
